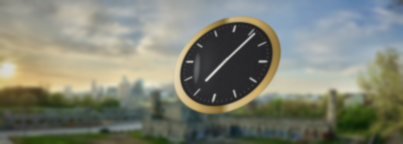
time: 7:06
